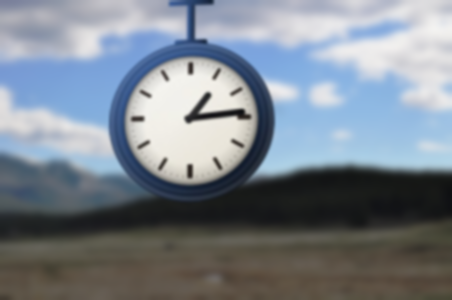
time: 1:14
